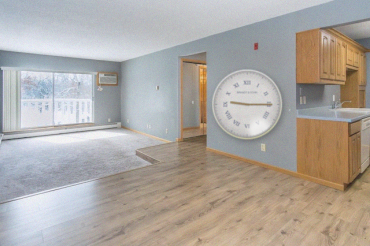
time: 9:15
